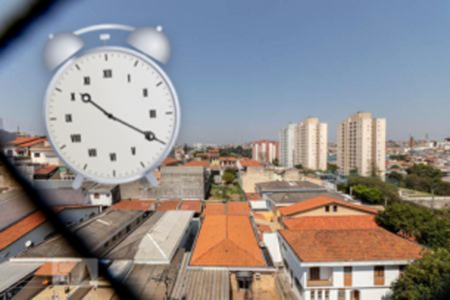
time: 10:20
